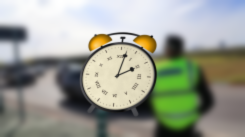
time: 2:02
